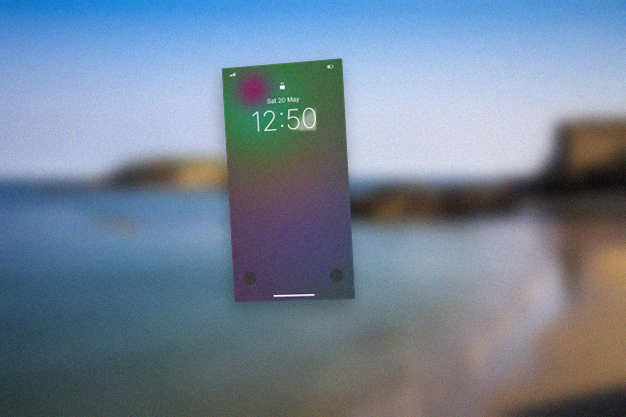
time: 12:50
